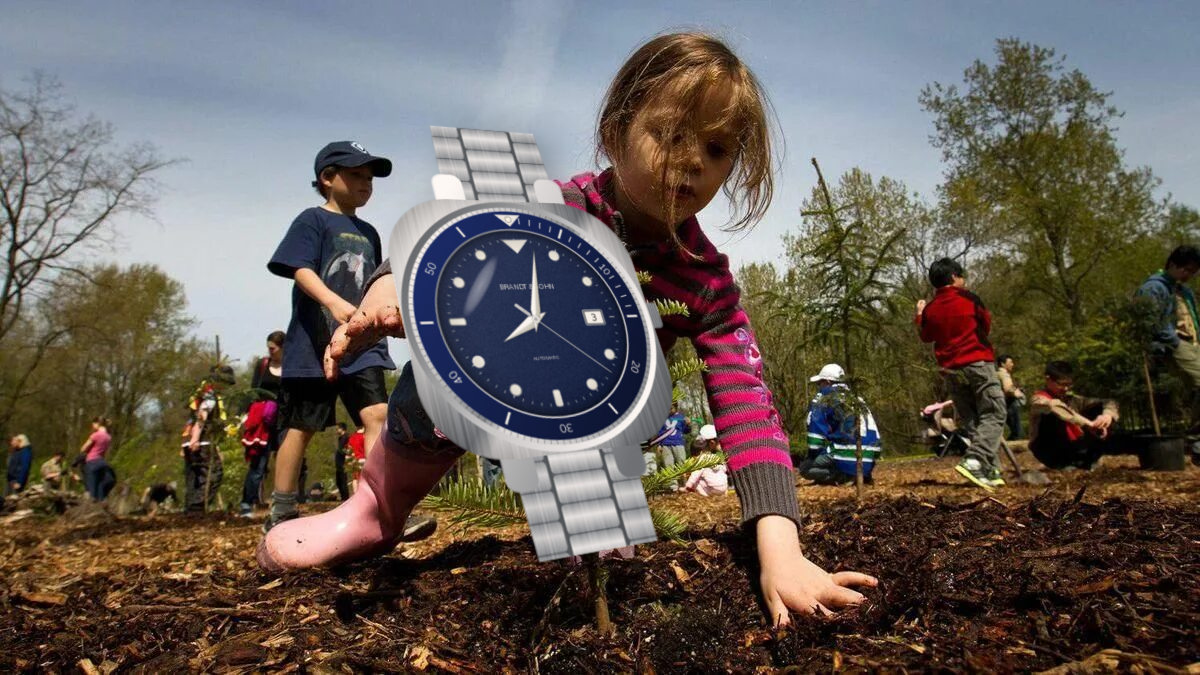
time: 8:02:22
